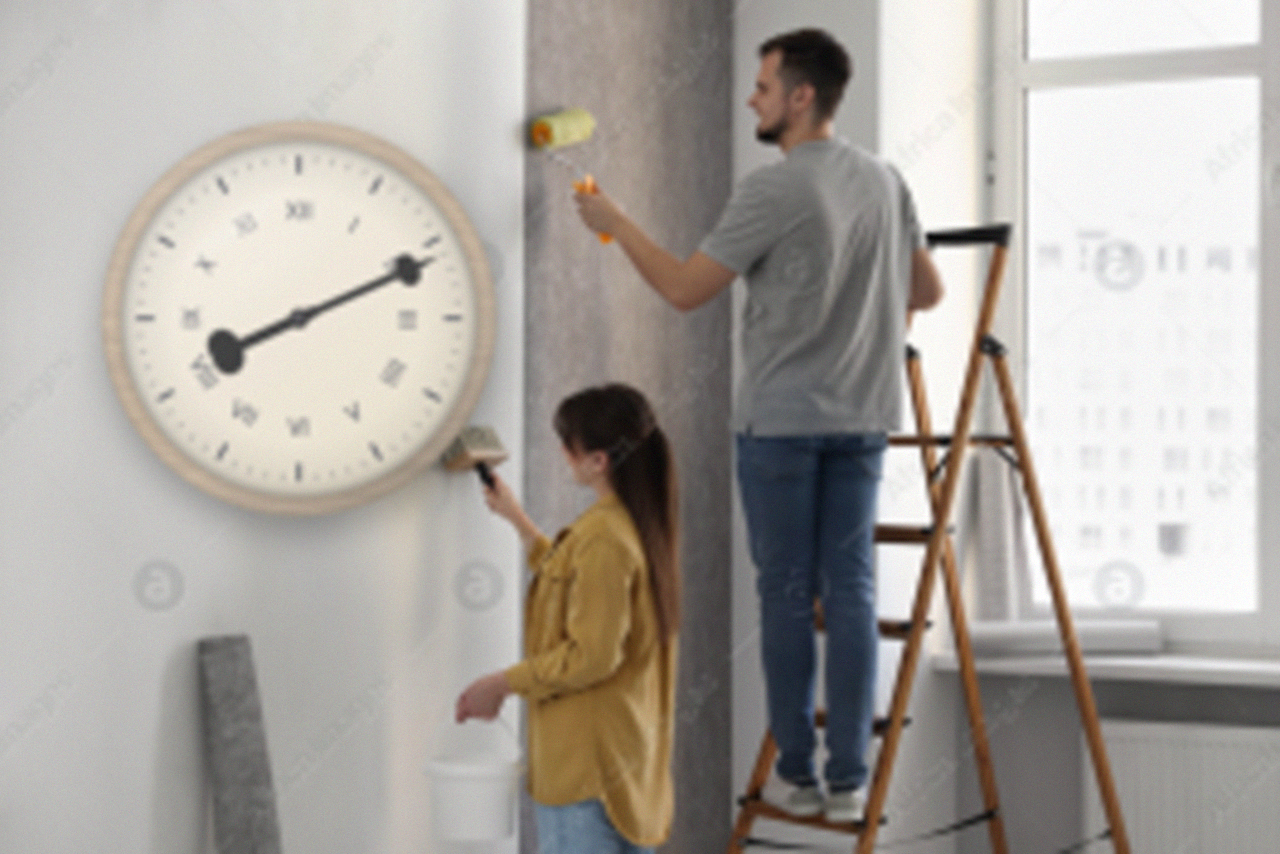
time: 8:11
